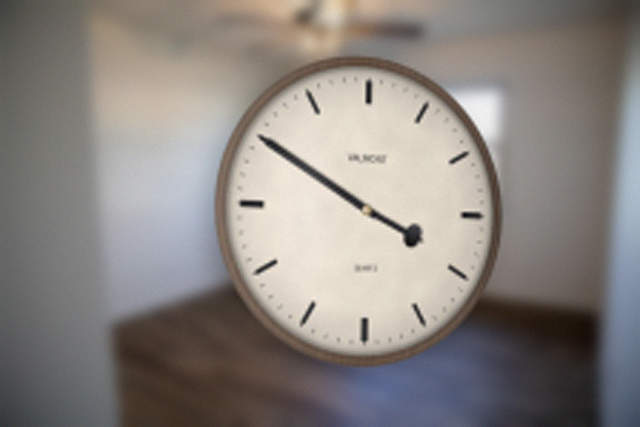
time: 3:50
